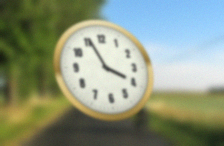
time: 3:56
